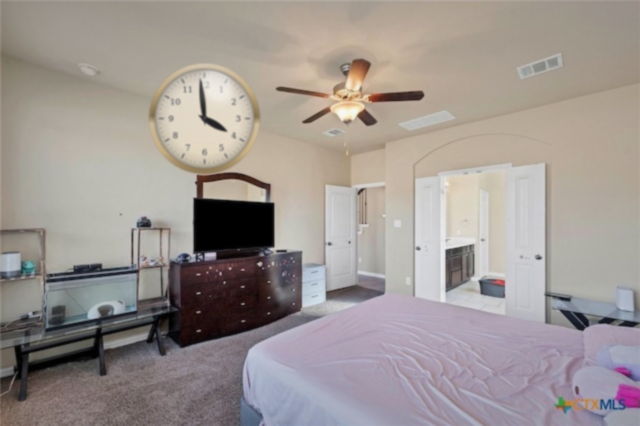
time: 3:59
